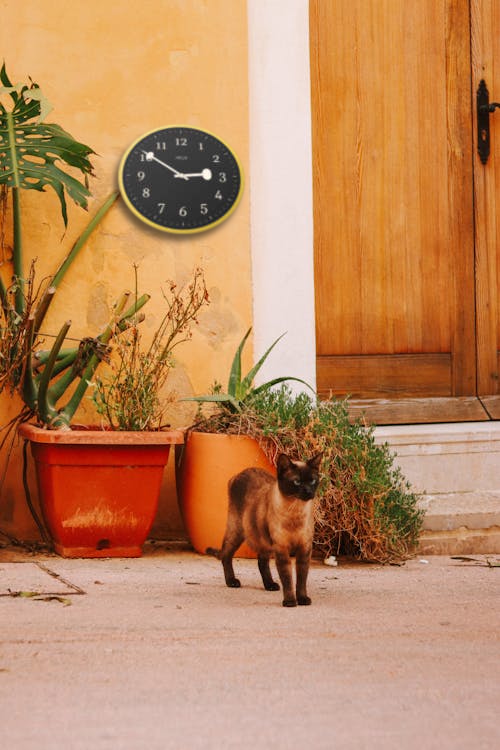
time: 2:51
